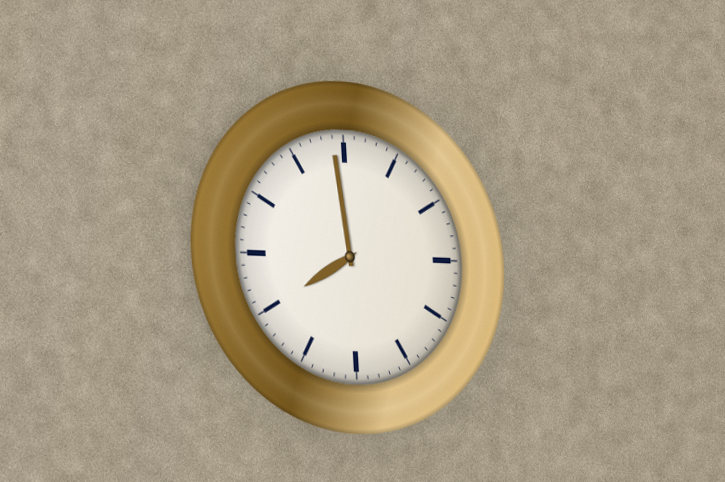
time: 7:59
